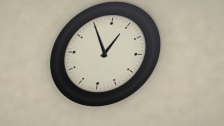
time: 12:55
